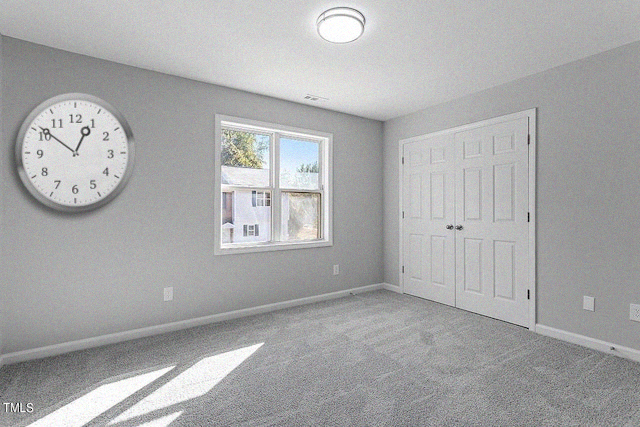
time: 12:51
